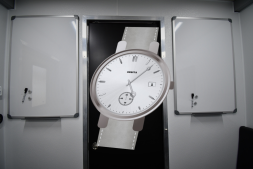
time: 5:07
